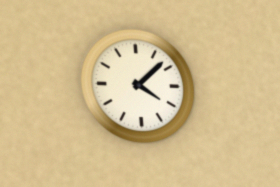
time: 4:08
